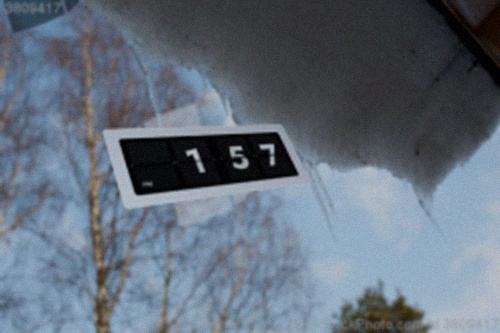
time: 1:57
